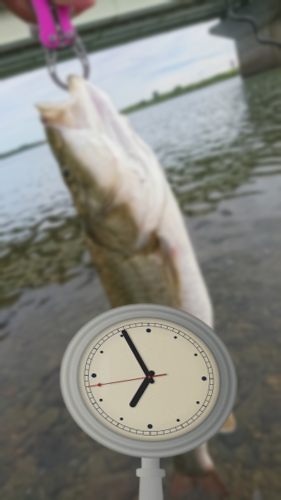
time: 6:55:43
